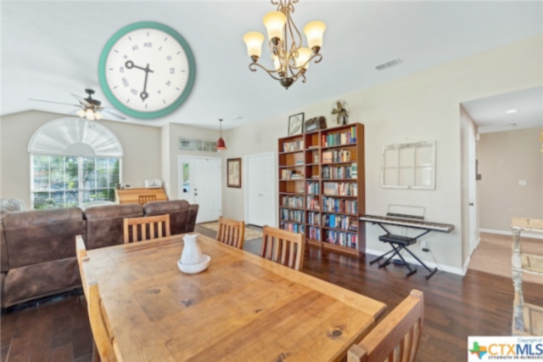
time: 9:31
